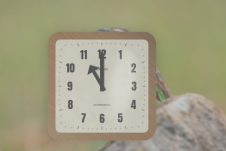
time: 11:00
